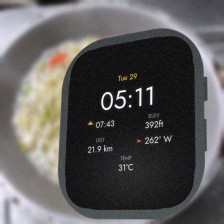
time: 5:11
